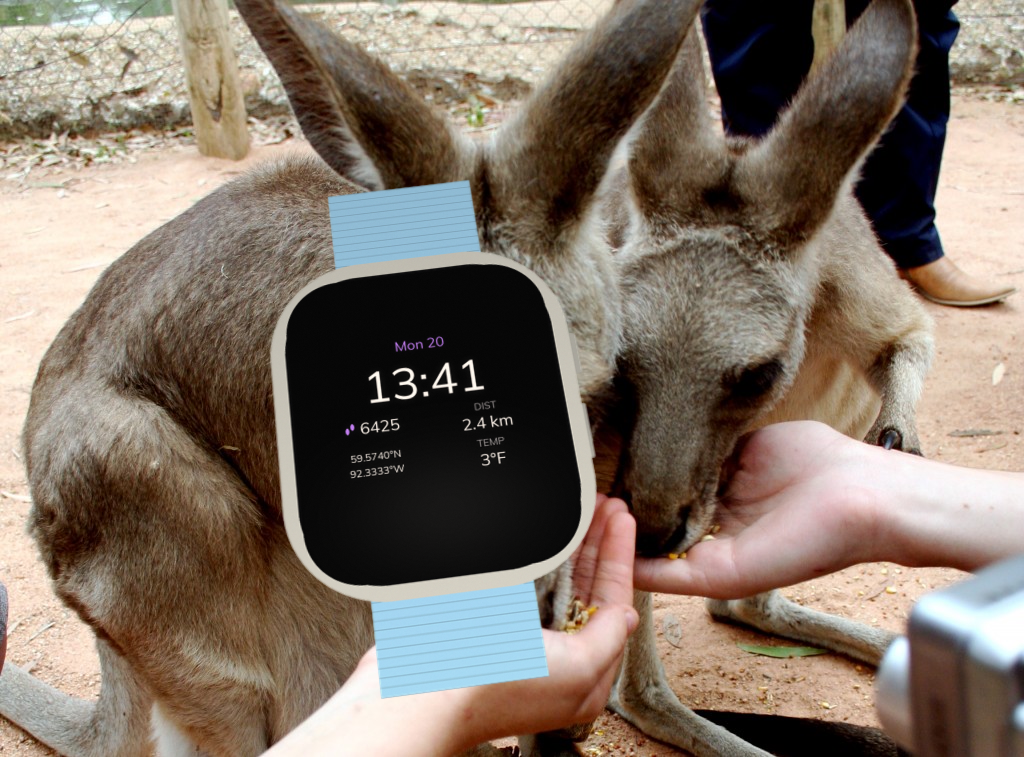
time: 13:41
